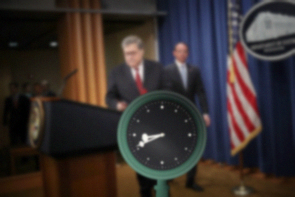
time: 8:41
